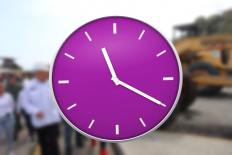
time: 11:20
